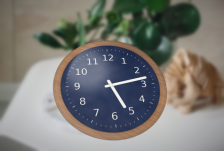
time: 5:13
